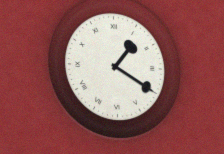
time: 1:20
